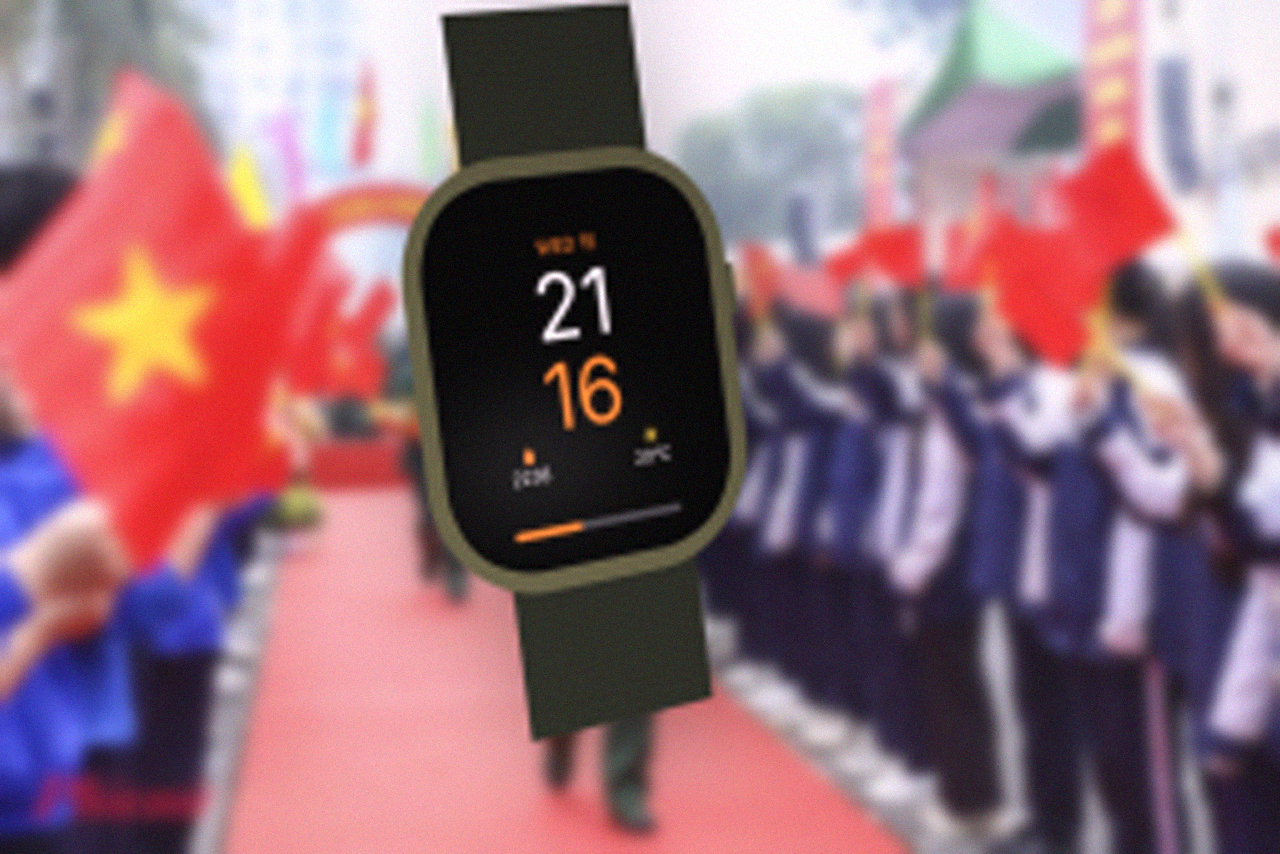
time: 21:16
